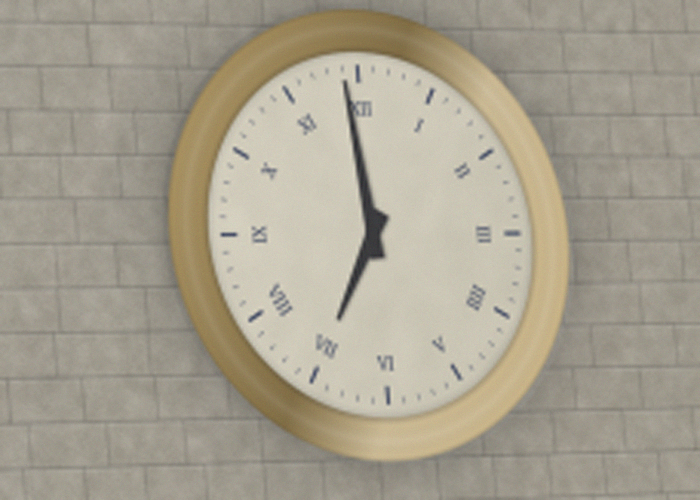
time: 6:59
